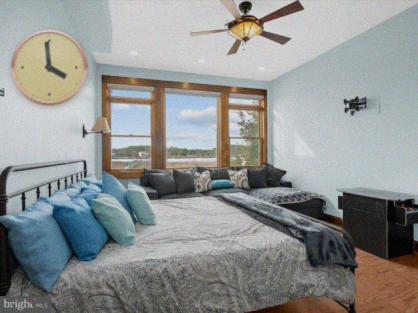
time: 3:59
